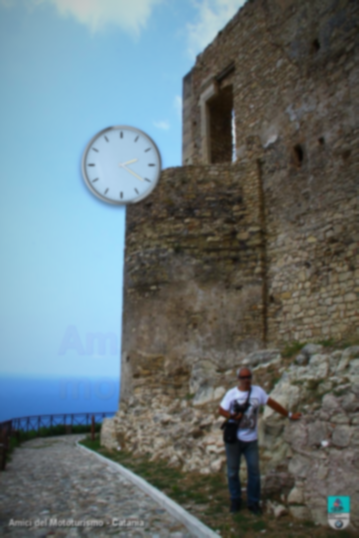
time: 2:21
